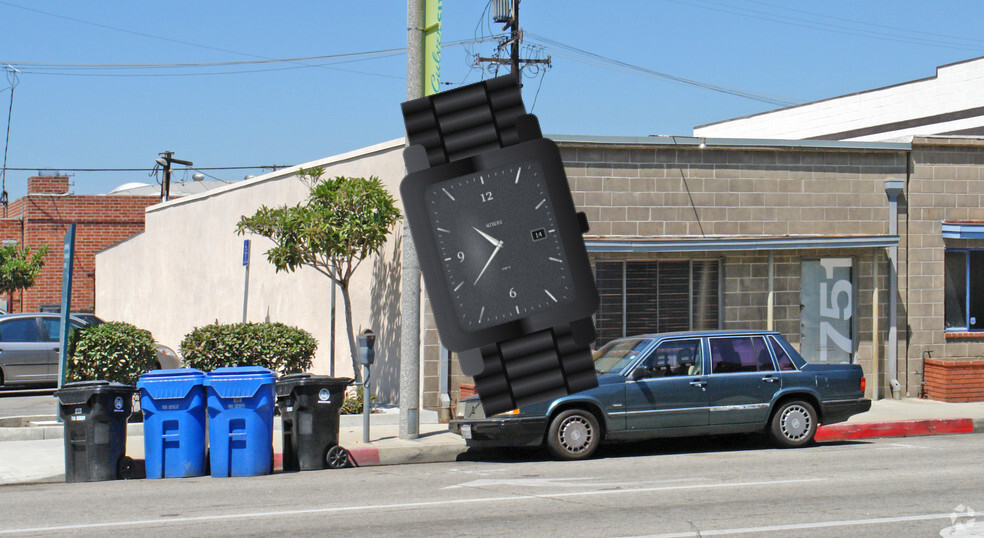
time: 10:38
